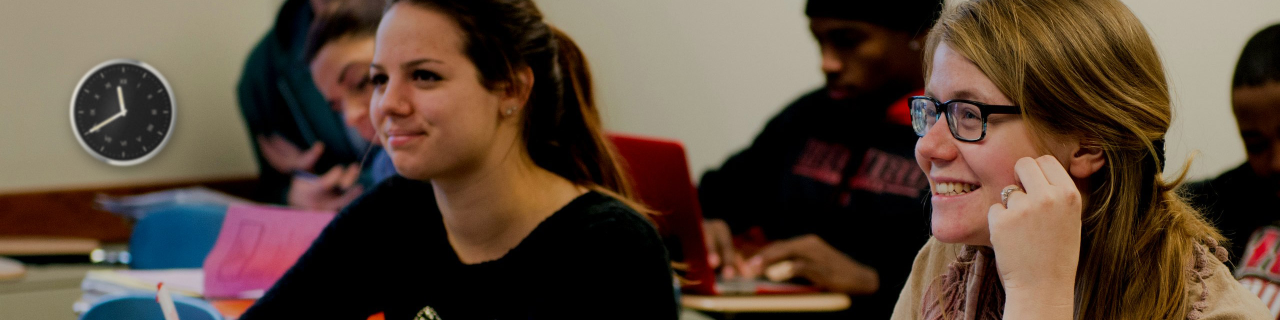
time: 11:40
